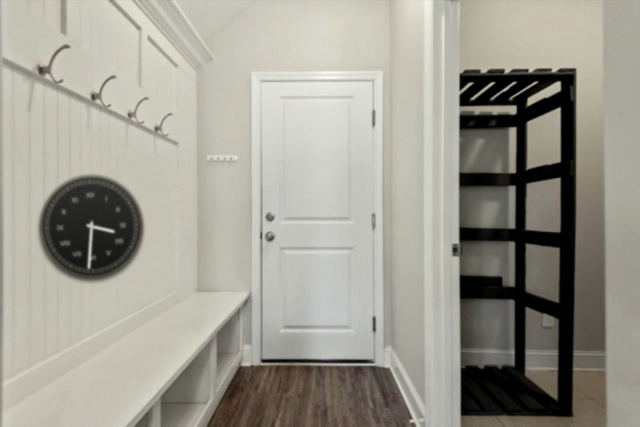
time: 3:31
